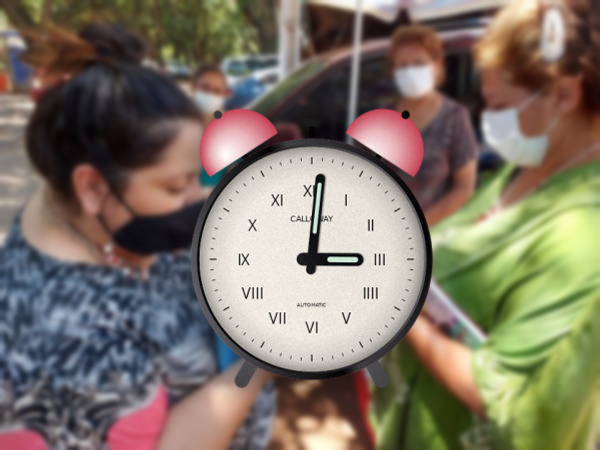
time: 3:01
